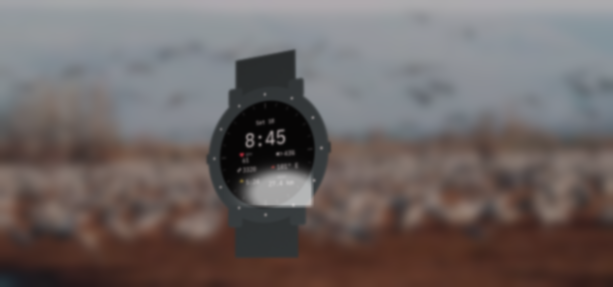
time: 8:45
